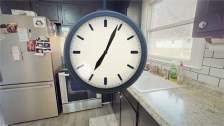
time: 7:04
